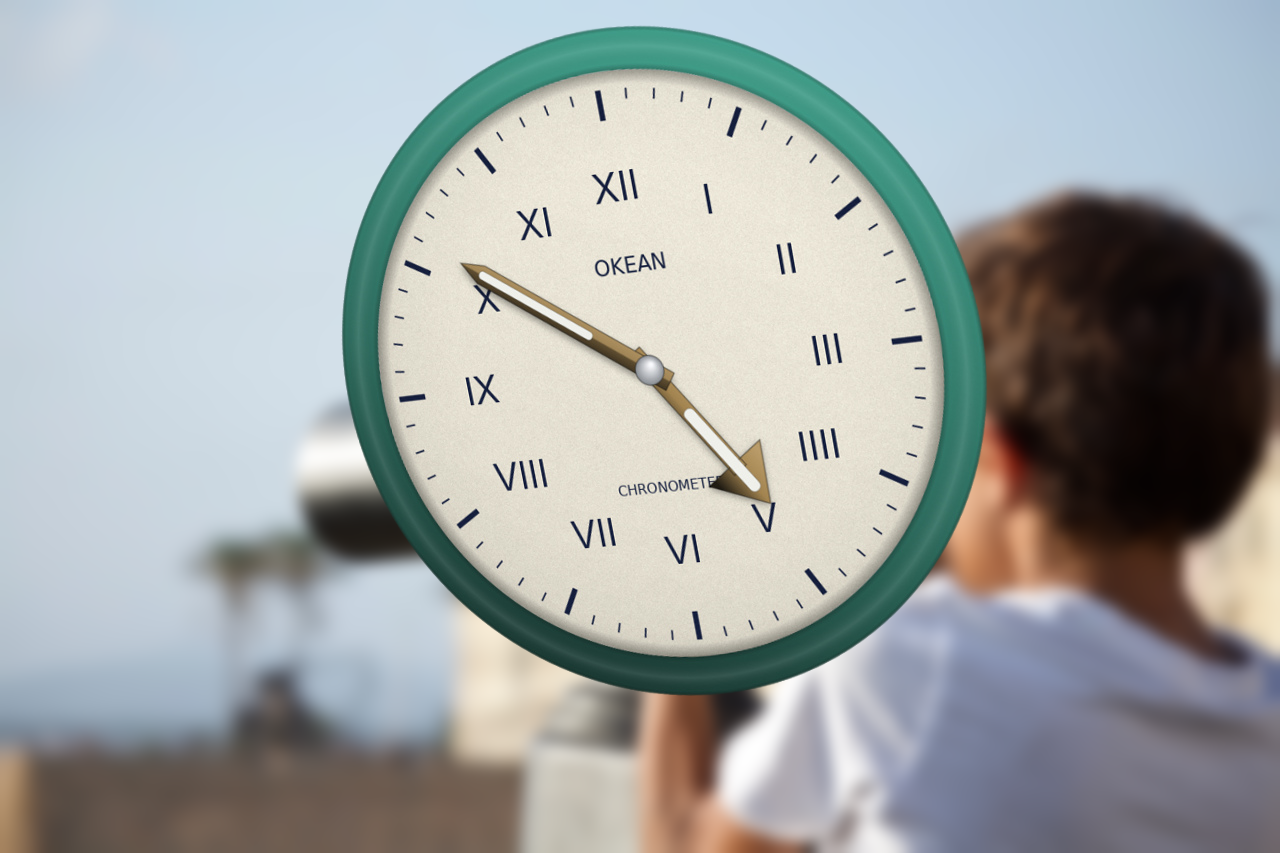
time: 4:51
